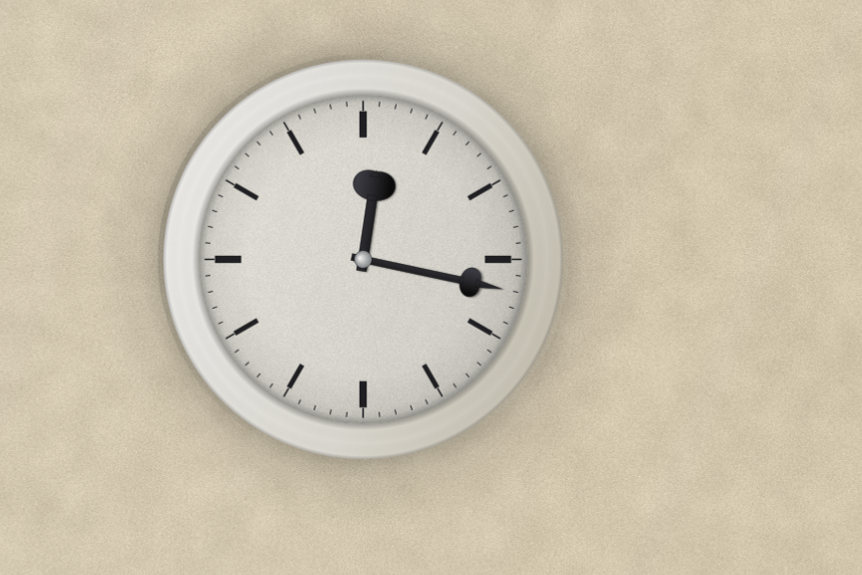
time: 12:17
